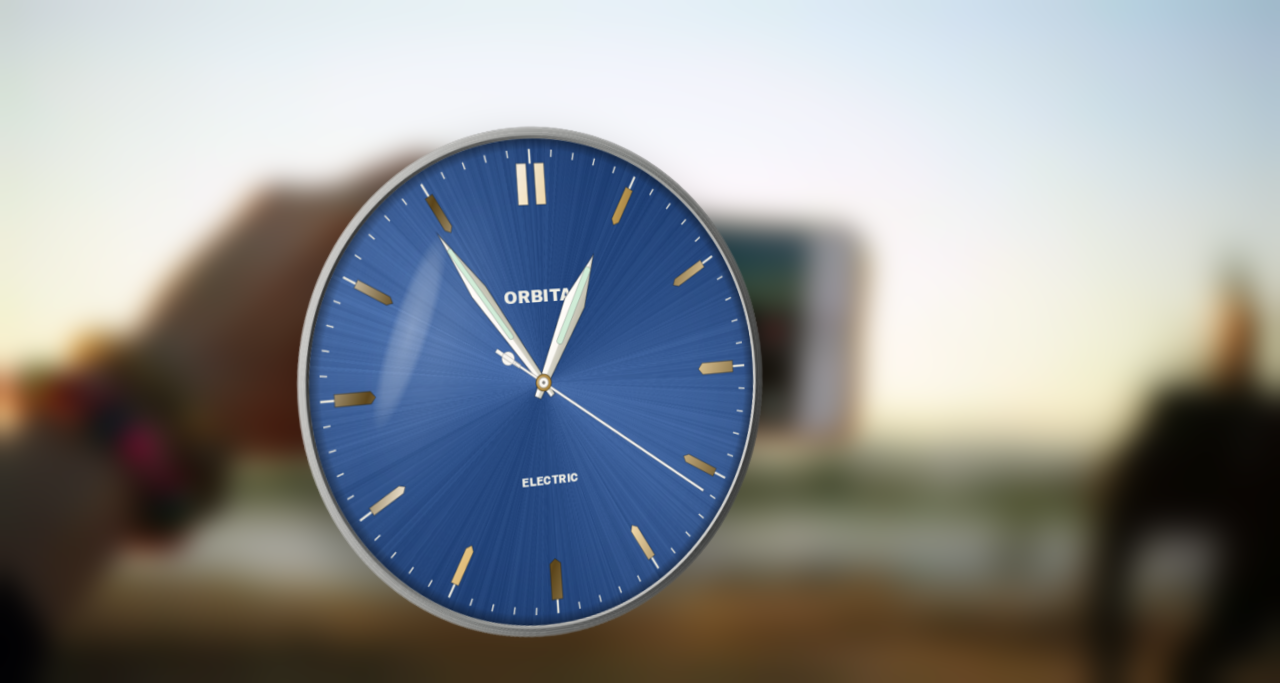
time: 12:54:21
